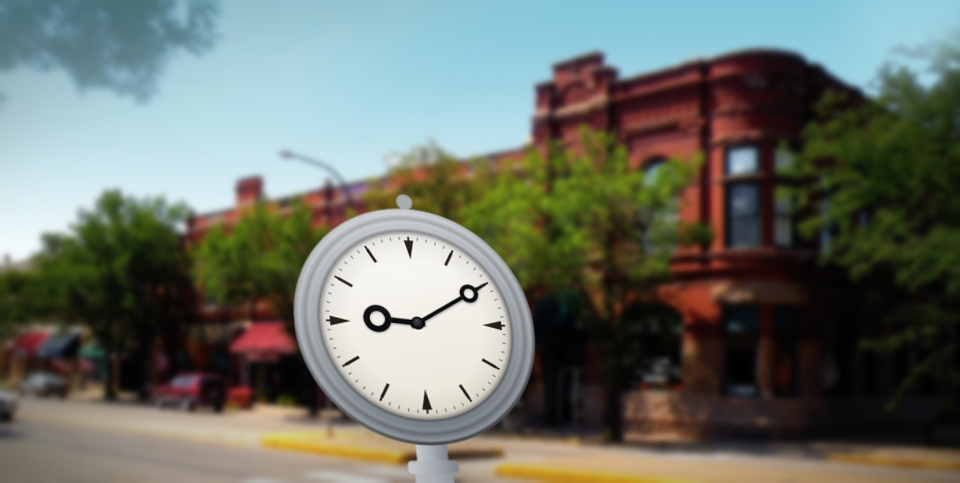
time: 9:10
